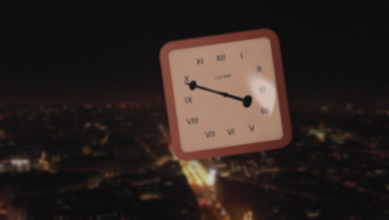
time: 3:49
